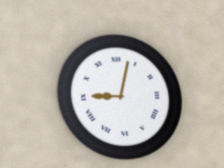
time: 9:03
